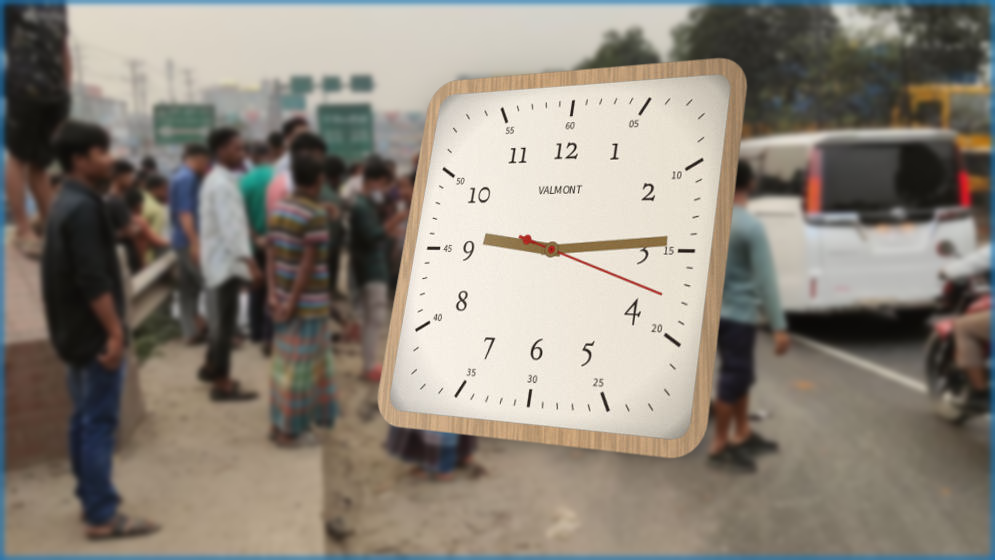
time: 9:14:18
